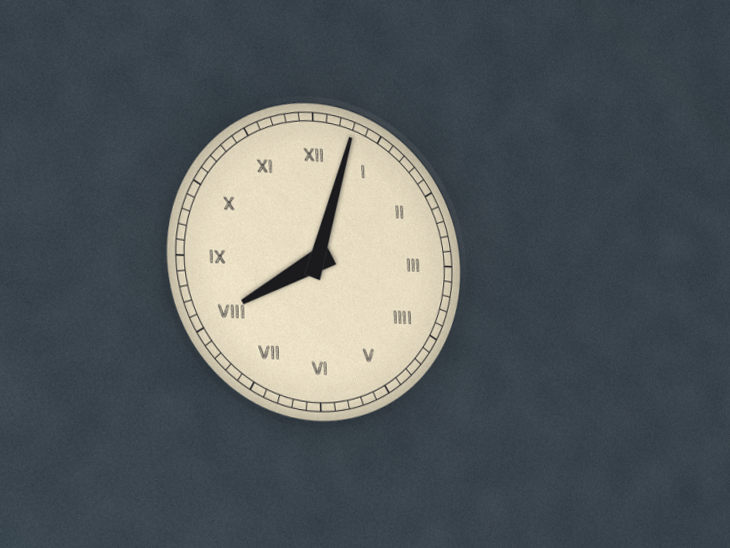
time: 8:03
